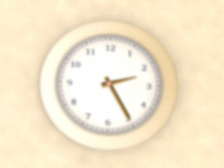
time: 2:25
